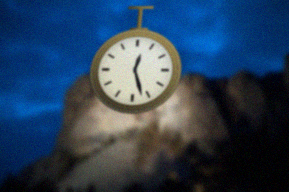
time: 12:27
